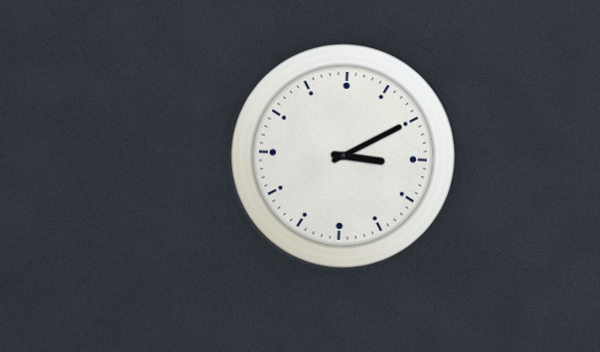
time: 3:10
